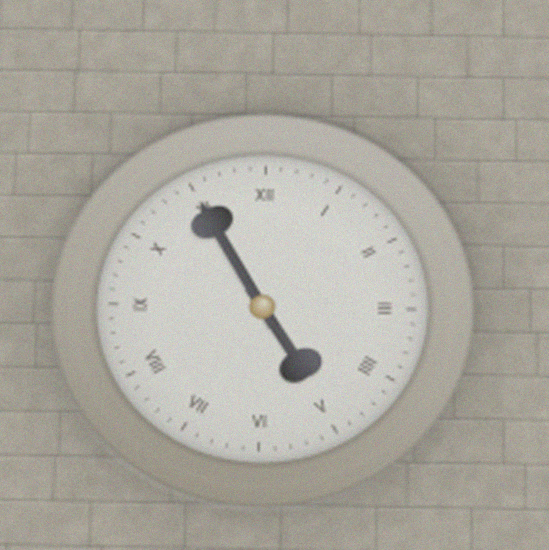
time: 4:55
